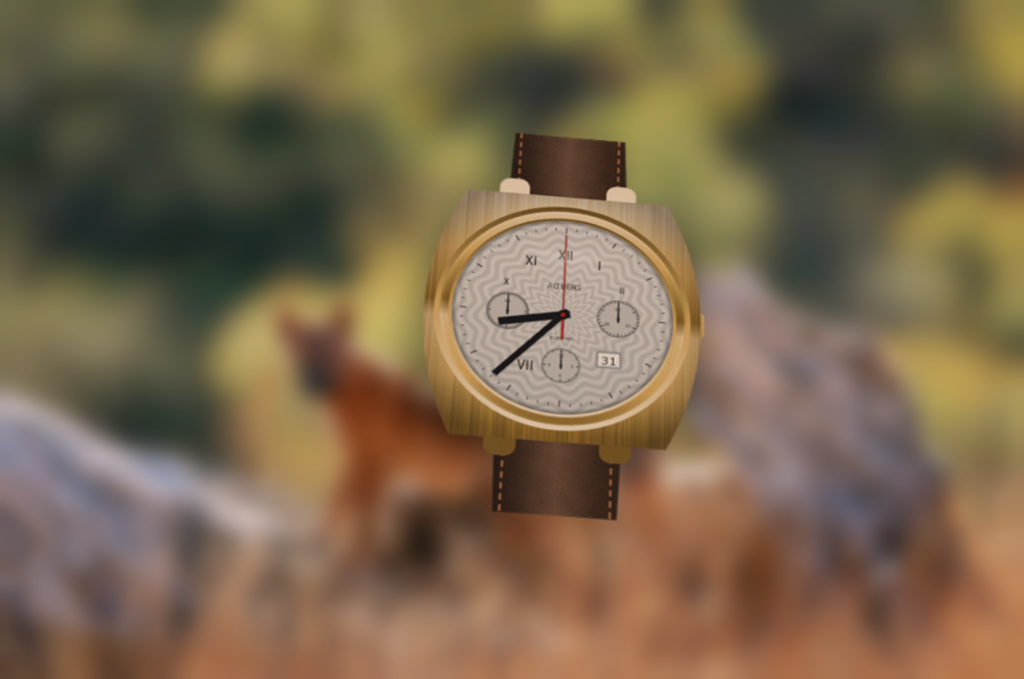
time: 8:37
